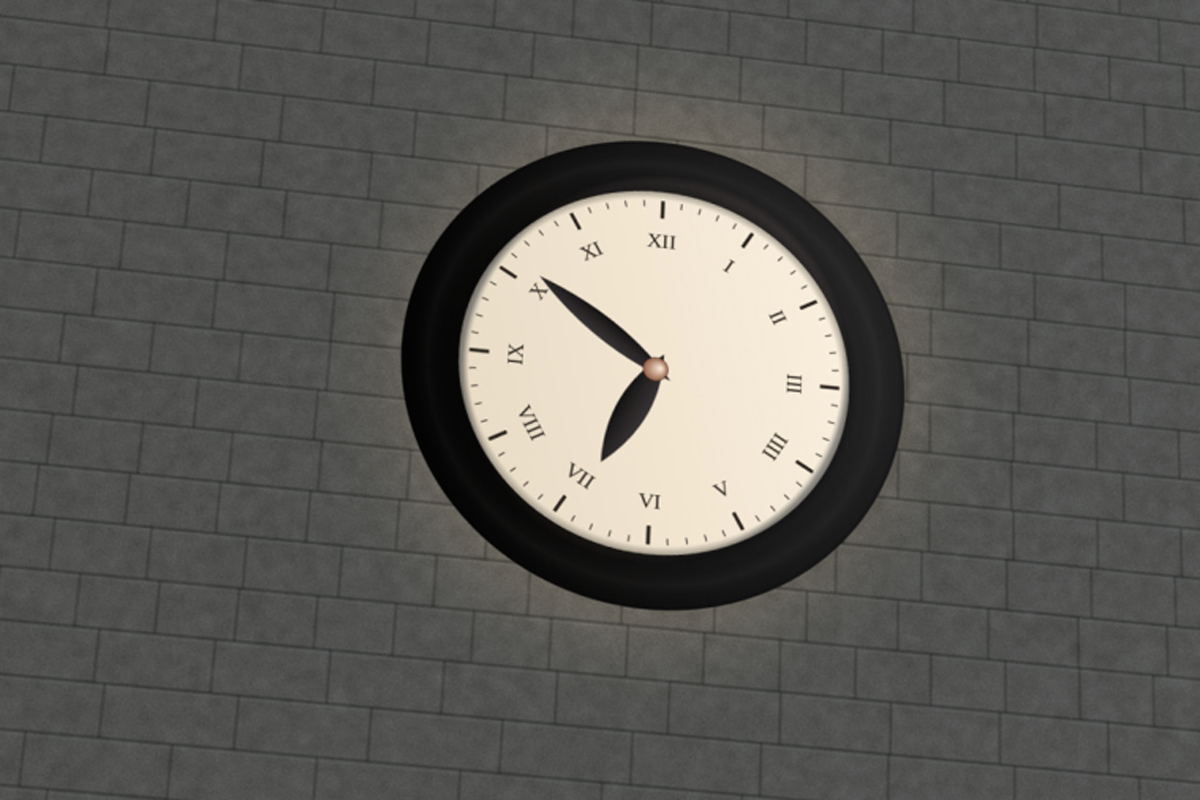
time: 6:51
